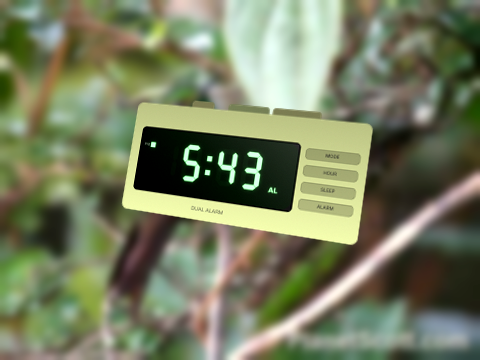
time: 5:43
